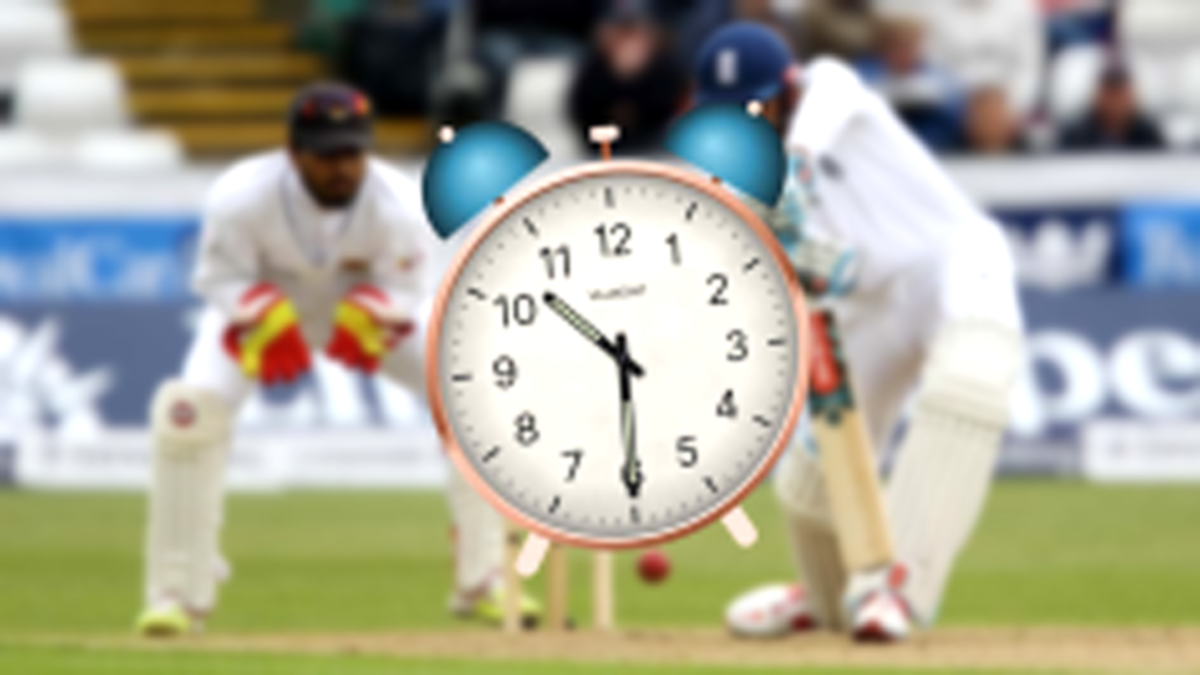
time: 10:30
